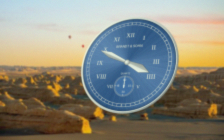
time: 3:49
